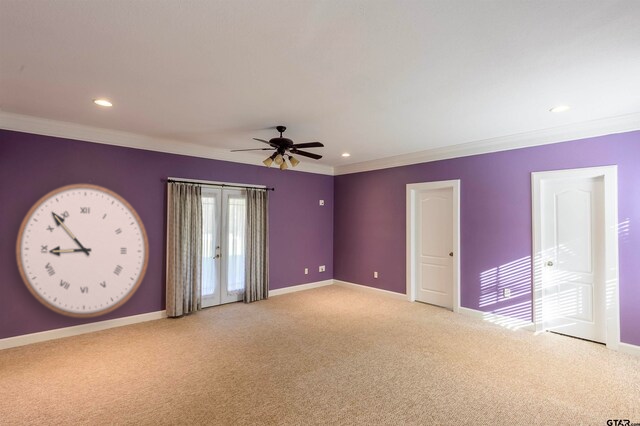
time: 8:53
